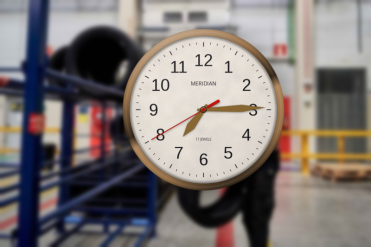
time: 7:14:40
